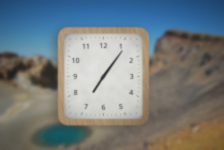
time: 7:06
